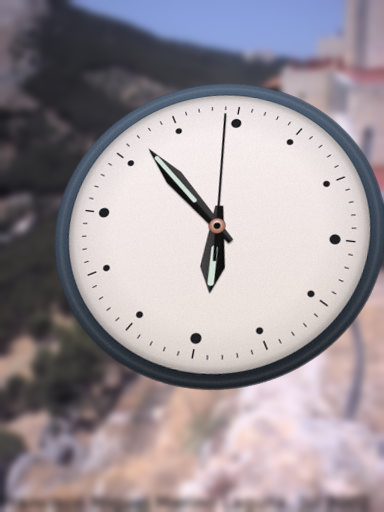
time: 5:51:59
